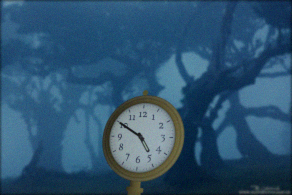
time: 4:50
